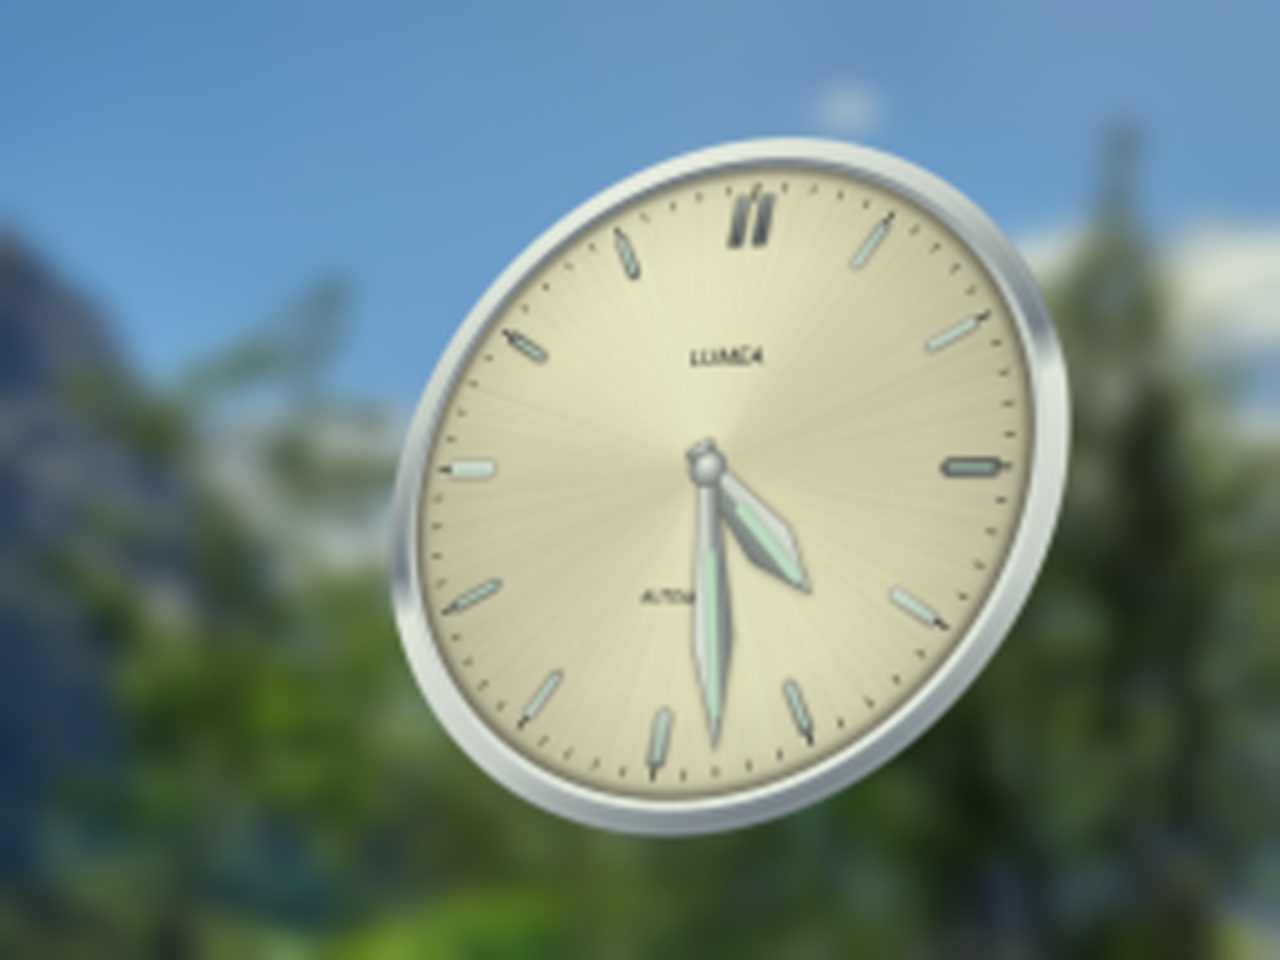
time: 4:28
